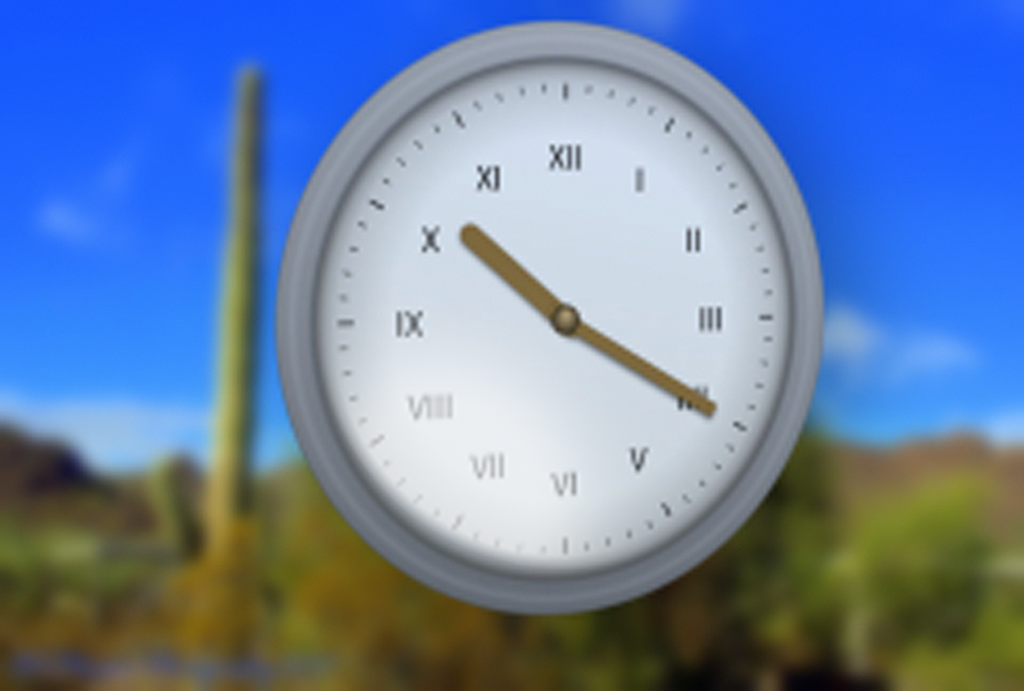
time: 10:20
